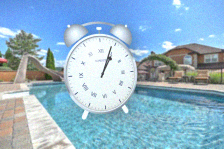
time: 1:04
